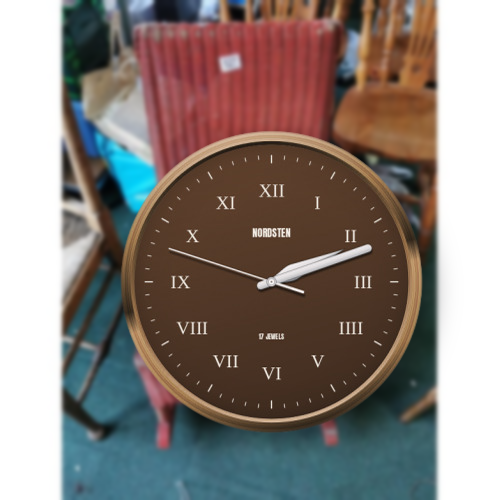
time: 2:11:48
